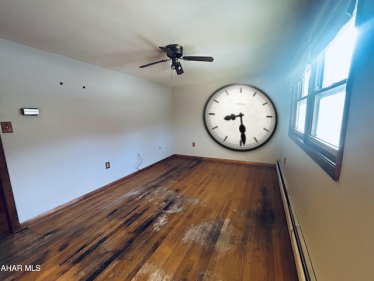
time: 8:29
